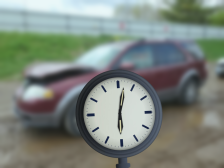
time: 6:02
